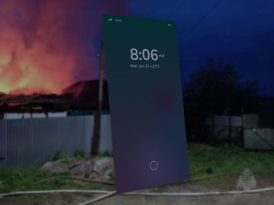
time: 8:06
